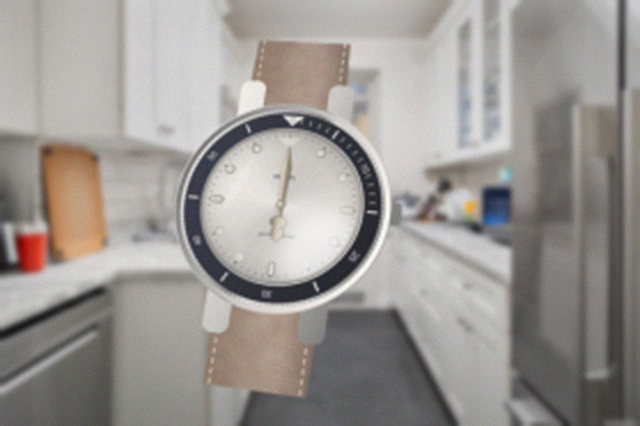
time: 6:00
